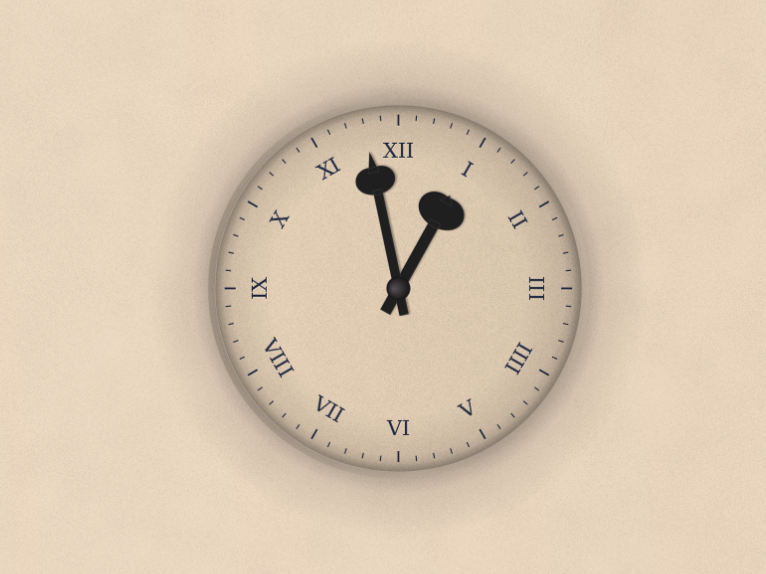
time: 12:58
